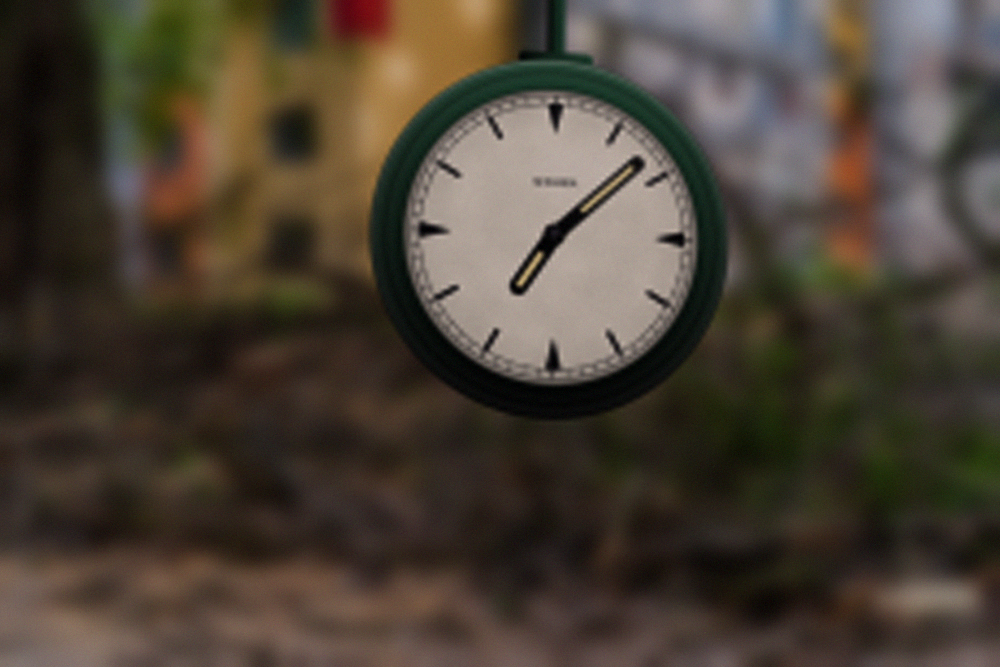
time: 7:08
